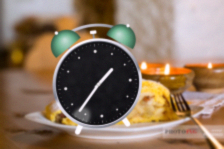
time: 1:37
